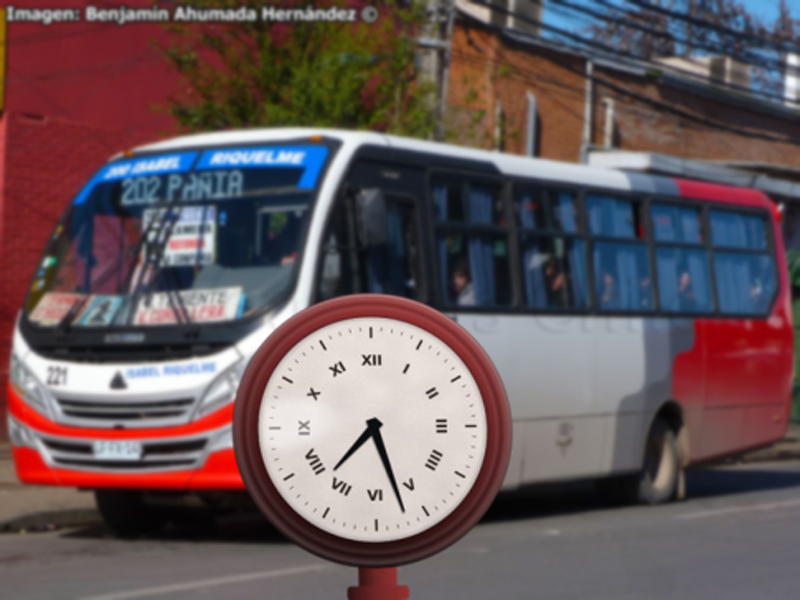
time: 7:27
